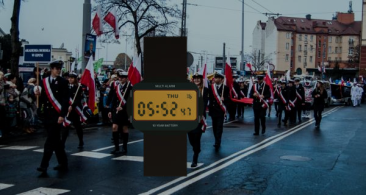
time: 5:52:47
